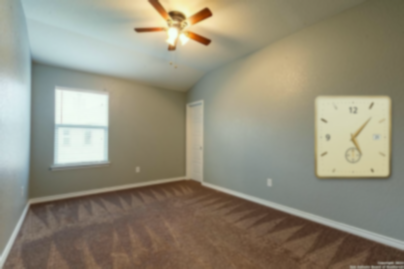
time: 5:07
